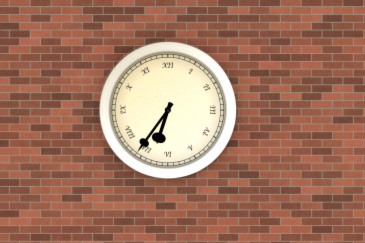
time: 6:36
